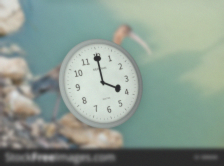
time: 4:00
